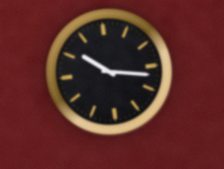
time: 10:17
